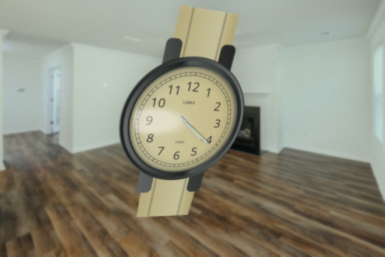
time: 4:21
